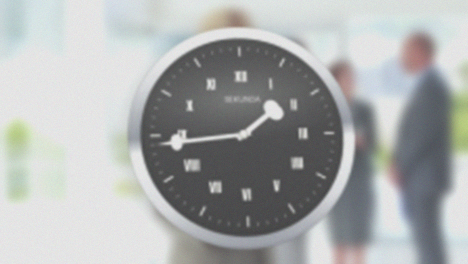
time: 1:44
